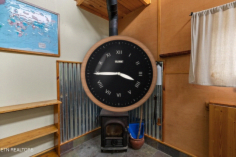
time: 3:45
